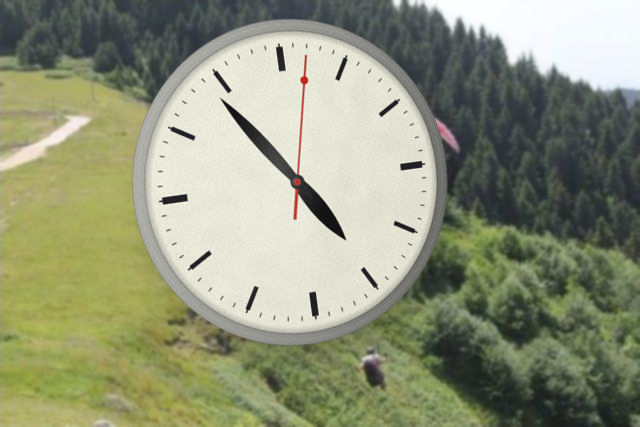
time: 4:54:02
